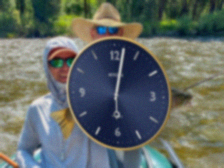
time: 6:02
